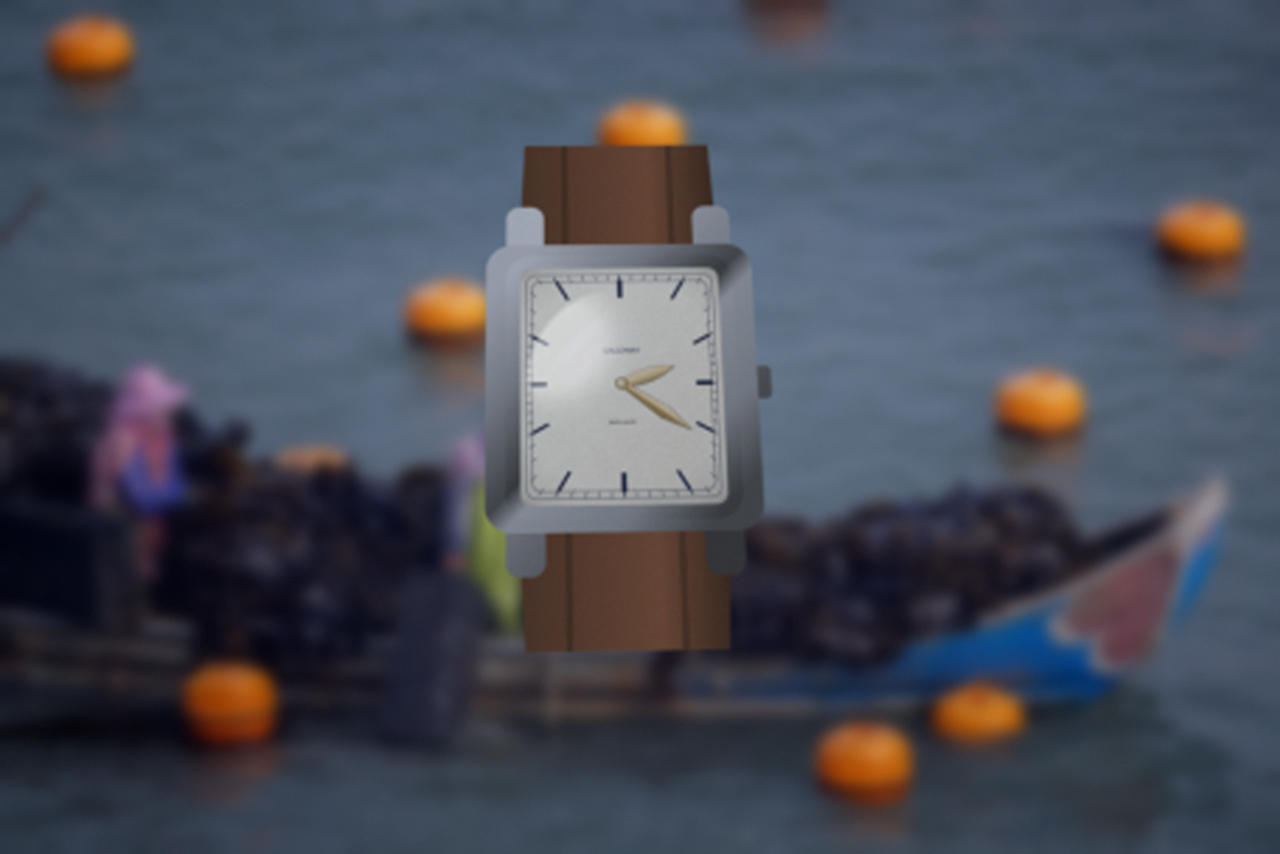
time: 2:21
